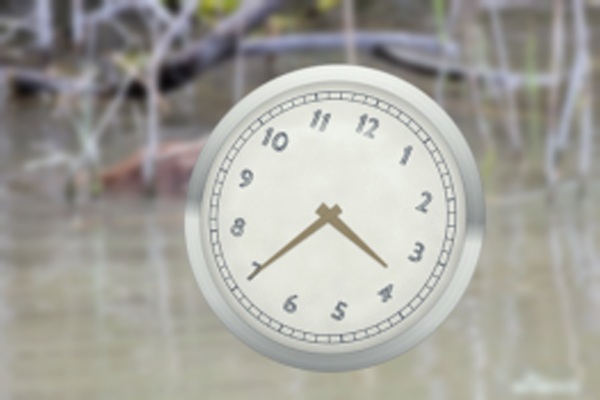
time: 3:35
